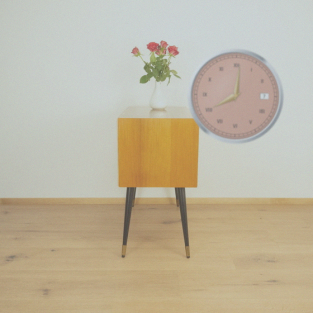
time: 8:01
